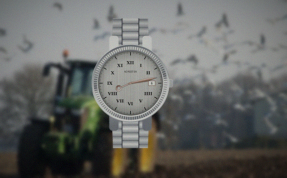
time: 8:13
